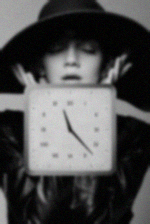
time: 11:23
